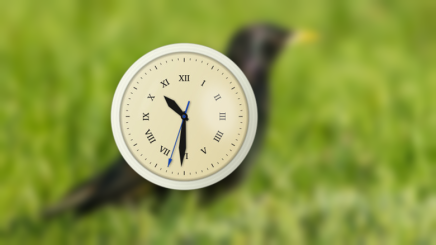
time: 10:30:33
